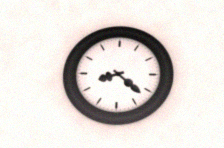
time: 8:22
